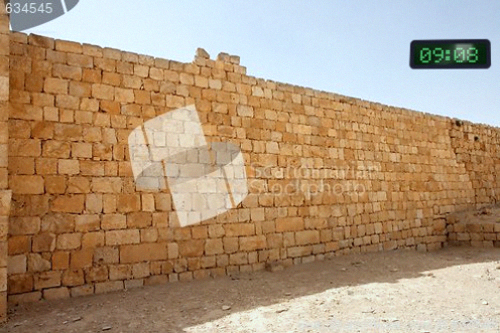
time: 9:08
